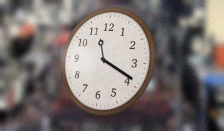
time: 11:19
